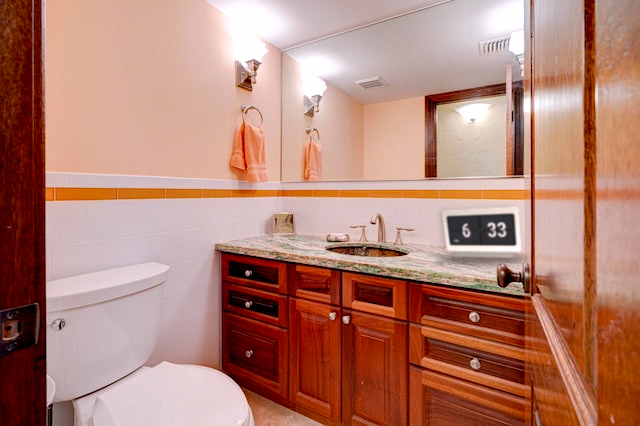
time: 6:33
